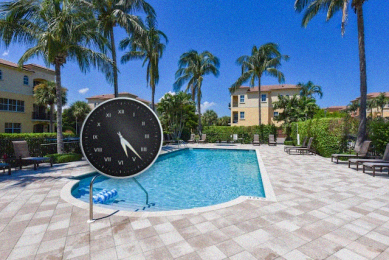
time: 5:23
